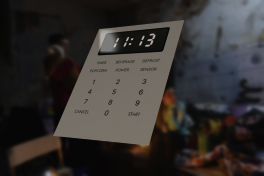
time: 11:13
